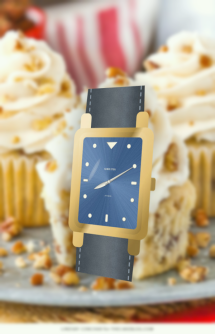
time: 8:10
